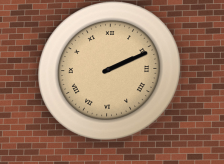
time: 2:11
